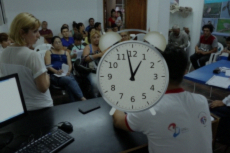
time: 12:58
